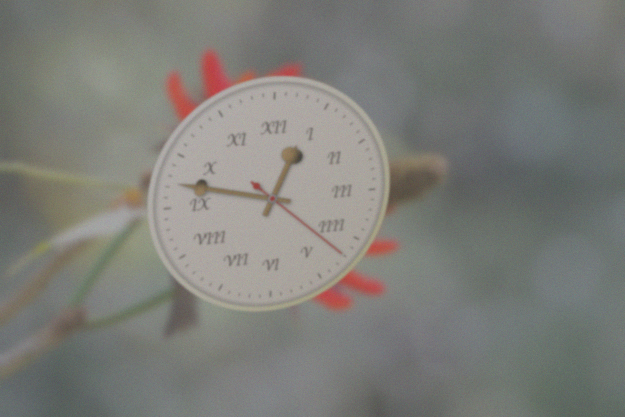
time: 12:47:22
